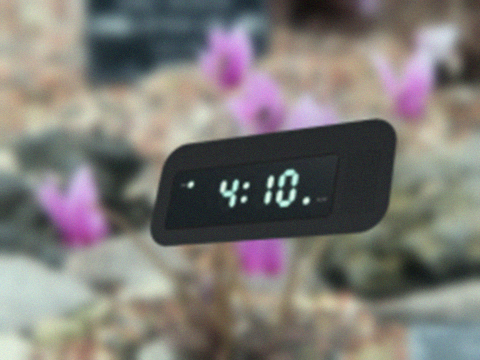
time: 4:10
